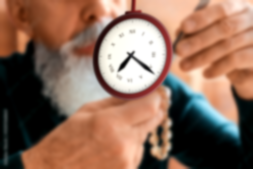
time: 7:21
